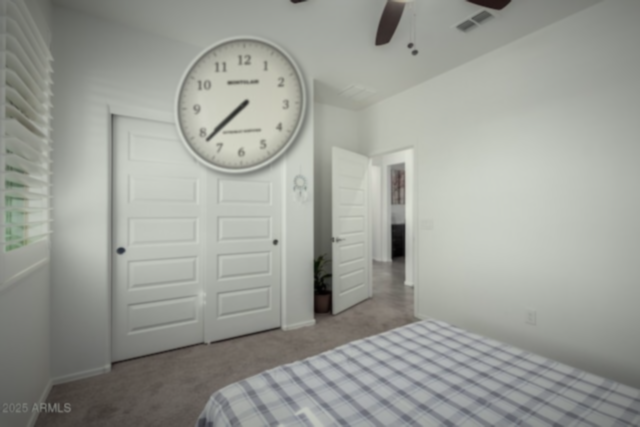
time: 7:38
